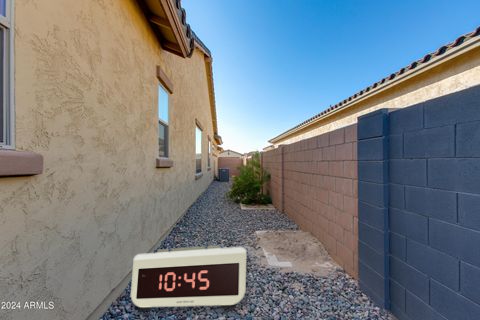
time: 10:45
